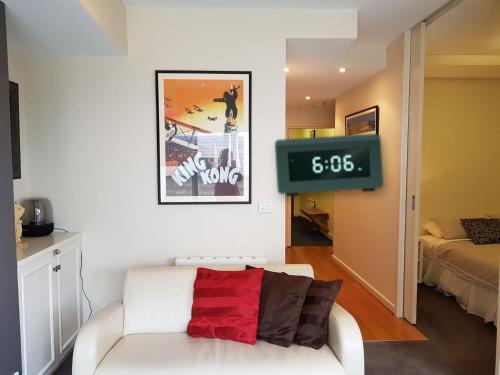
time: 6:06
